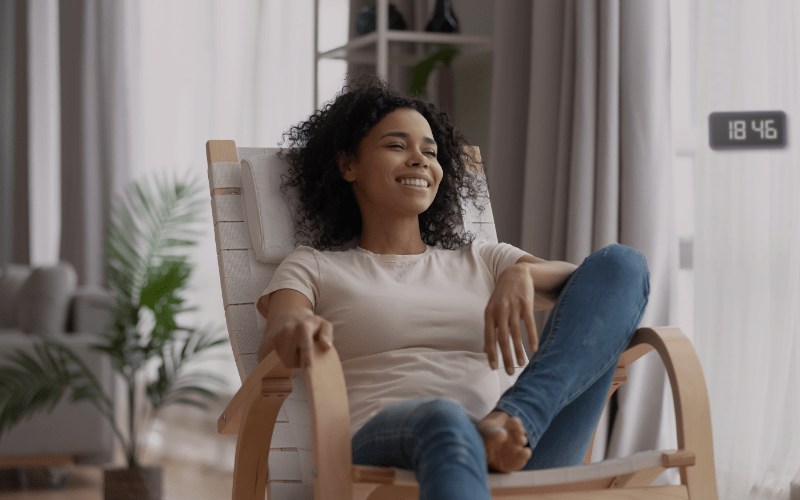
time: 18:46
